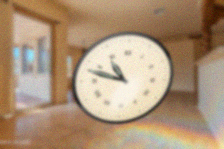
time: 10:48
